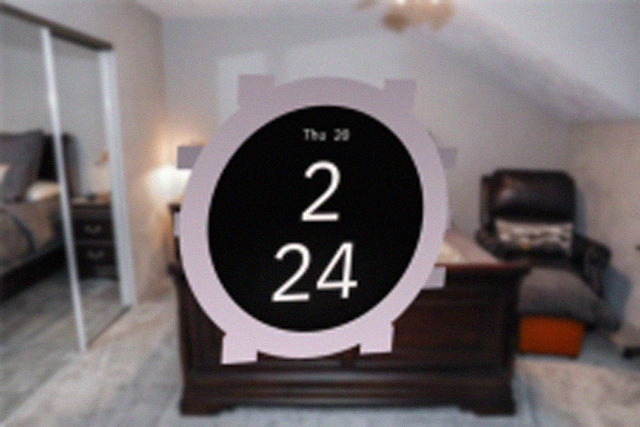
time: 2:24
